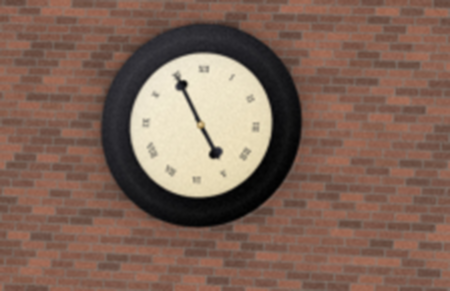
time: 4:55
